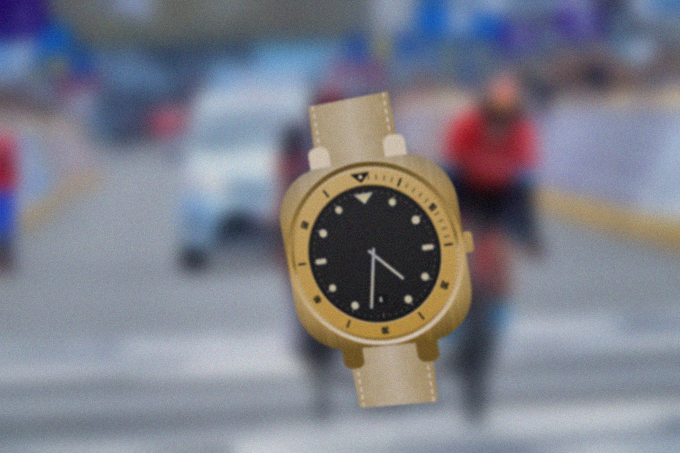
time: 4:32
